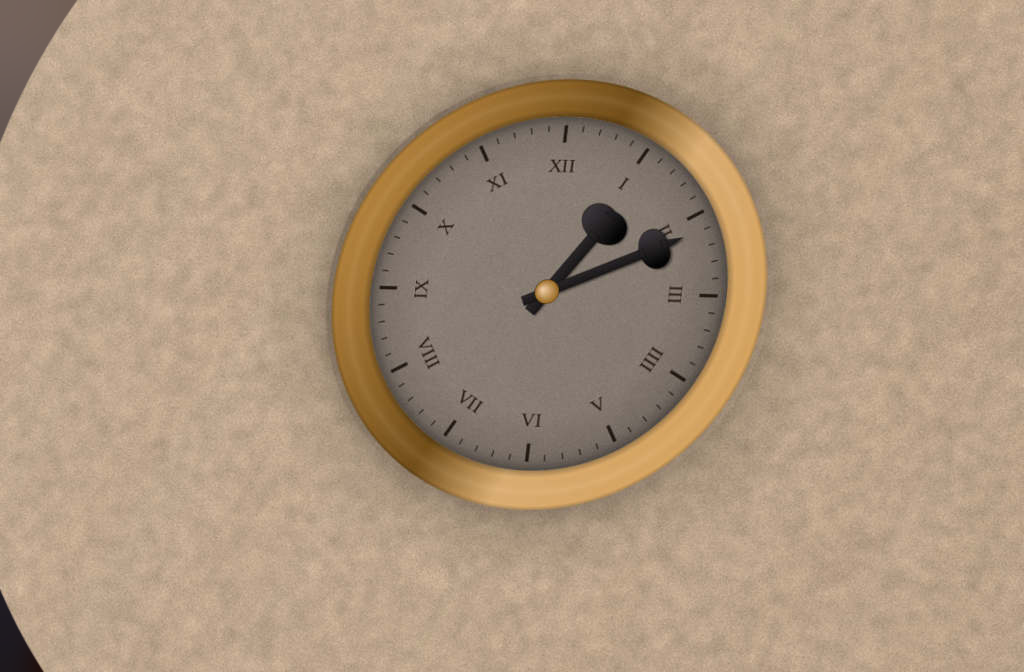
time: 1:11
